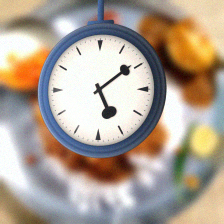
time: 5:09
